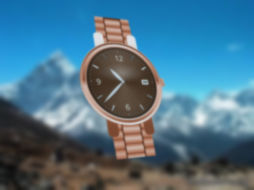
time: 10:38
